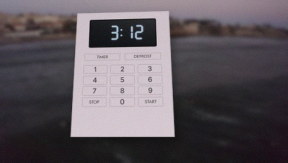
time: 3:12
